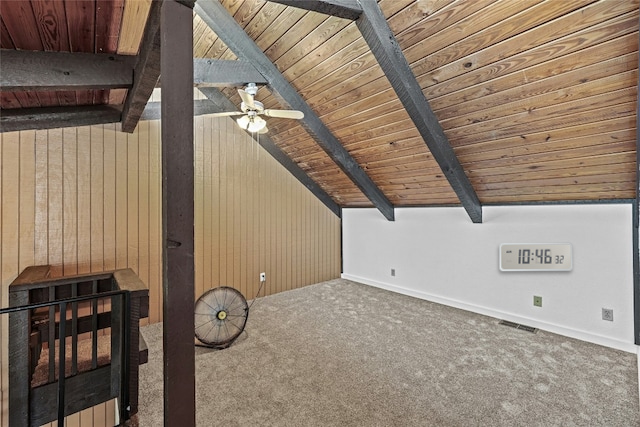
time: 10:46
